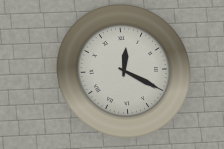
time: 12:20
